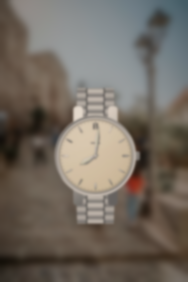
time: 8:01
